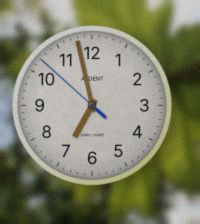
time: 6:57:52
